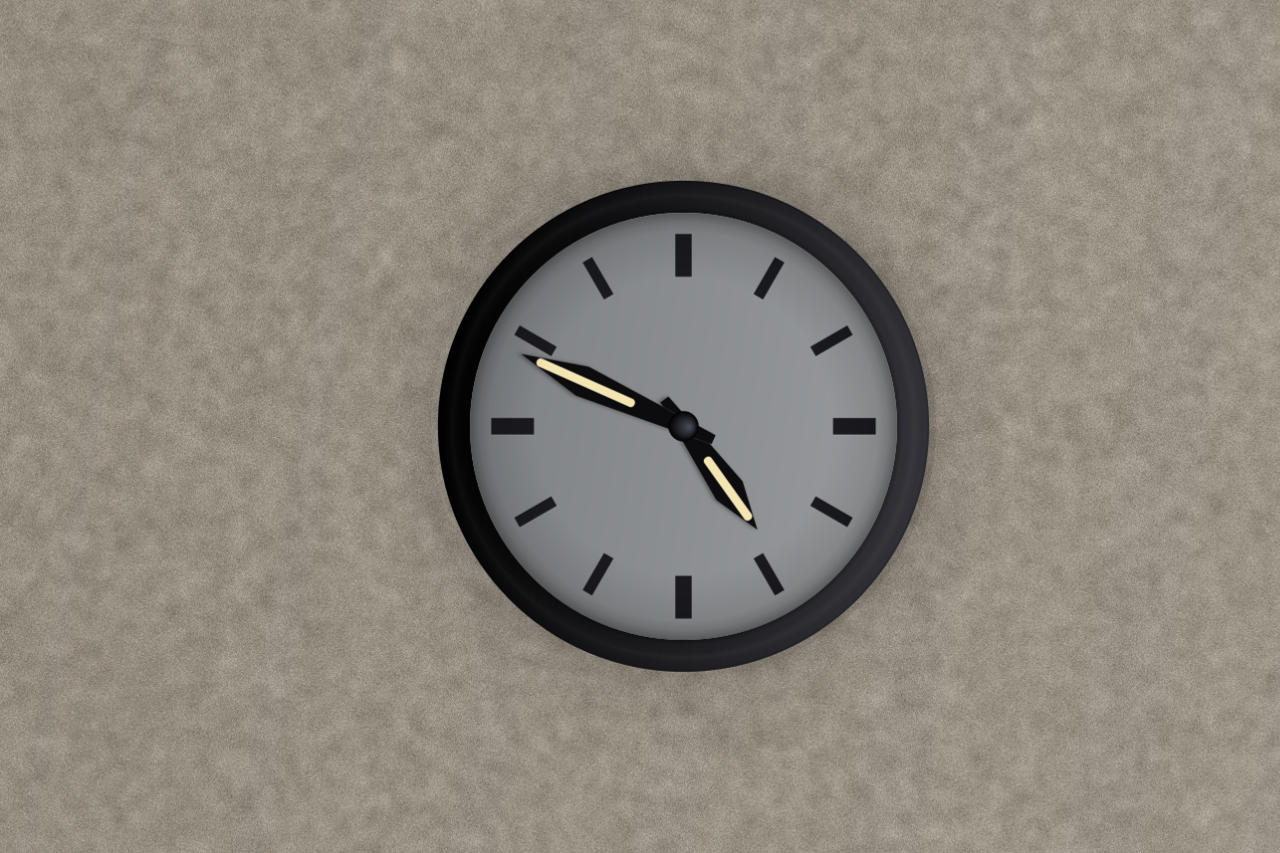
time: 4:49
